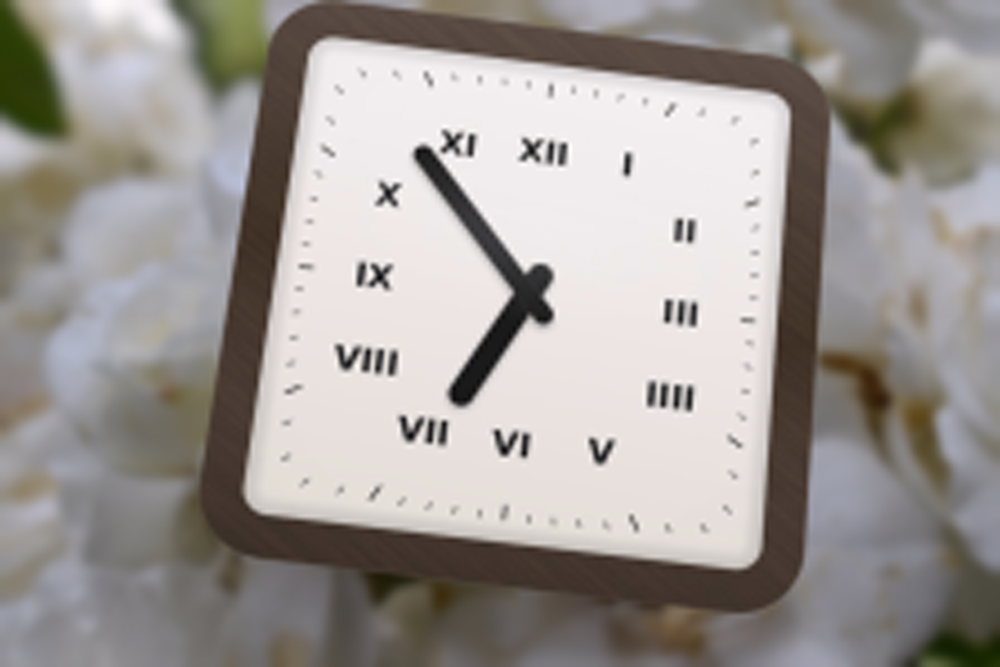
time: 6:53
